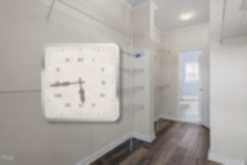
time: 5:44
